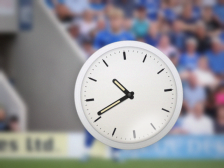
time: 10:41
